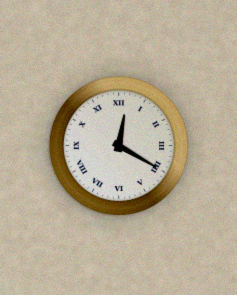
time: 12:20
